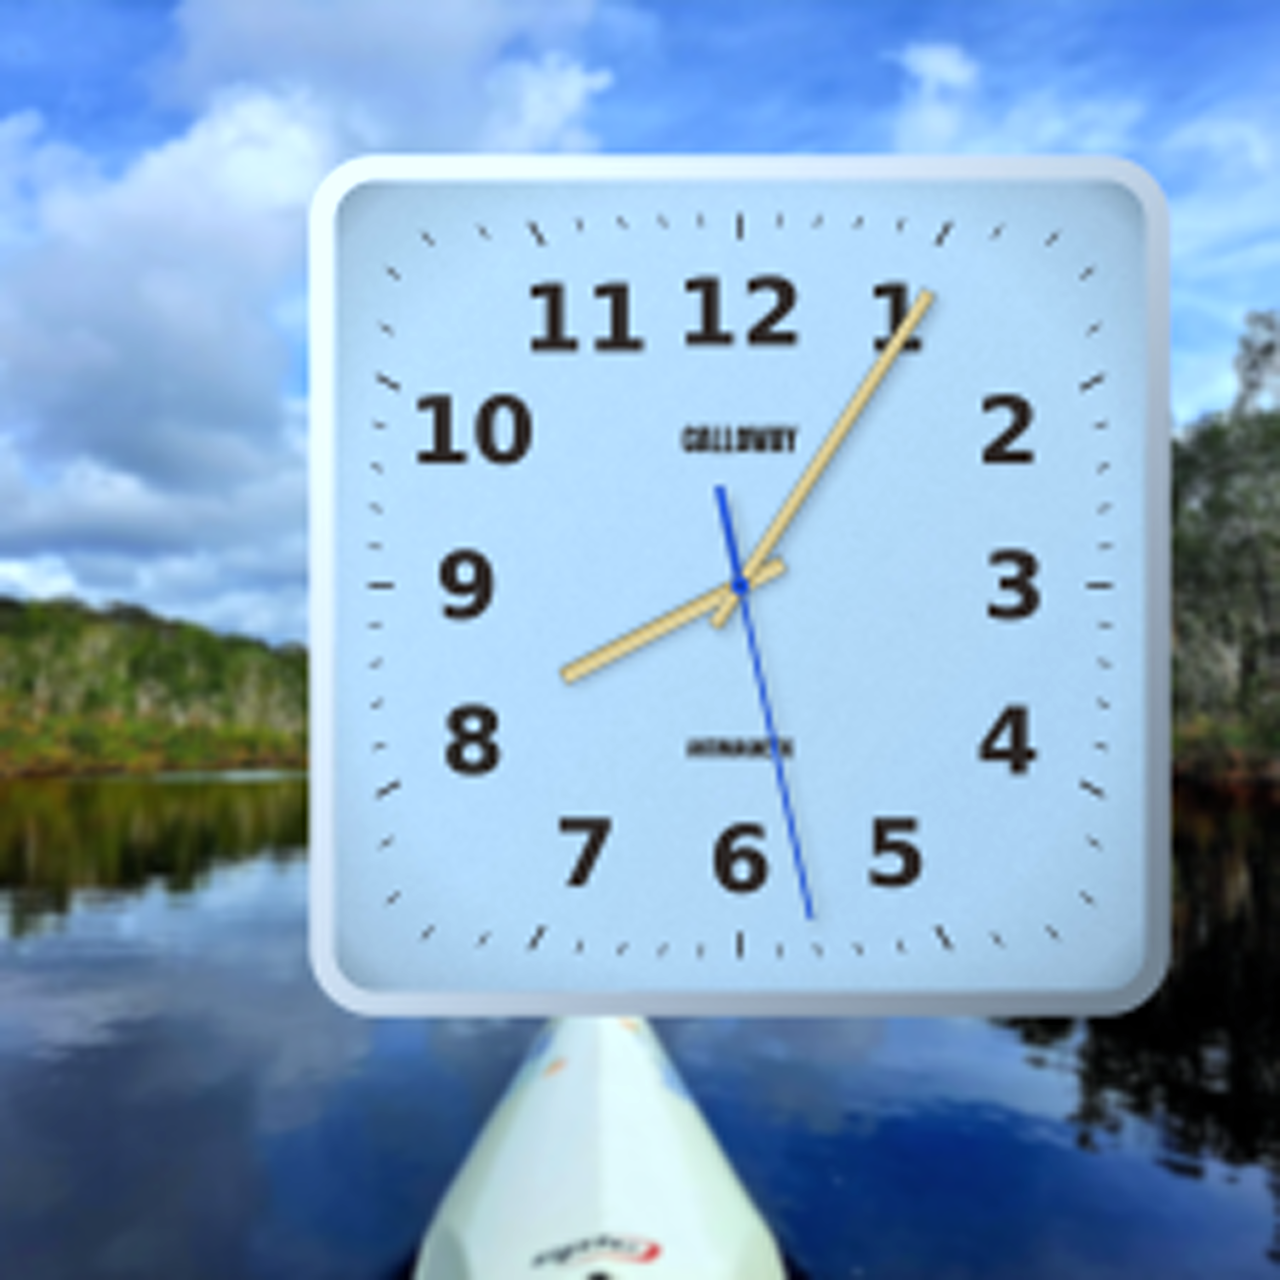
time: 8:05:28
